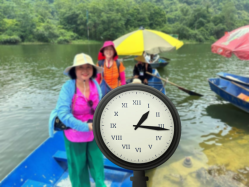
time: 1:16
